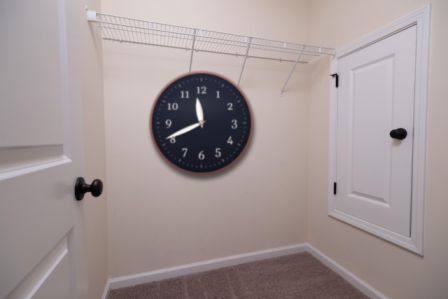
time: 11:41
